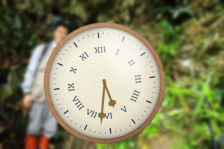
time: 5:32
